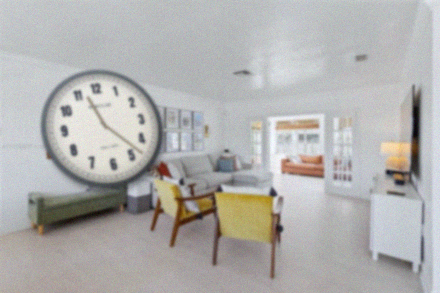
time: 11:23
